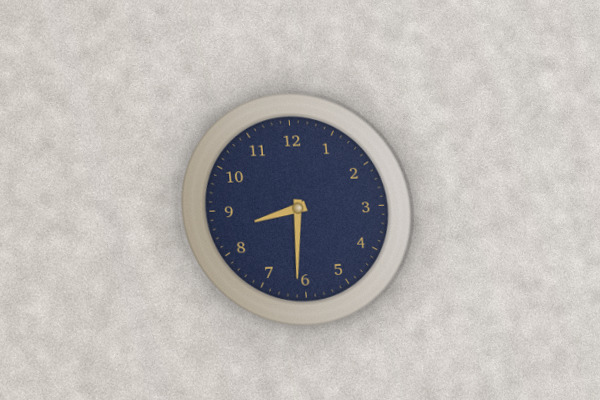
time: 8:31
